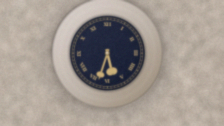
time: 5:33
